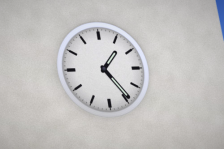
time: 1:24
